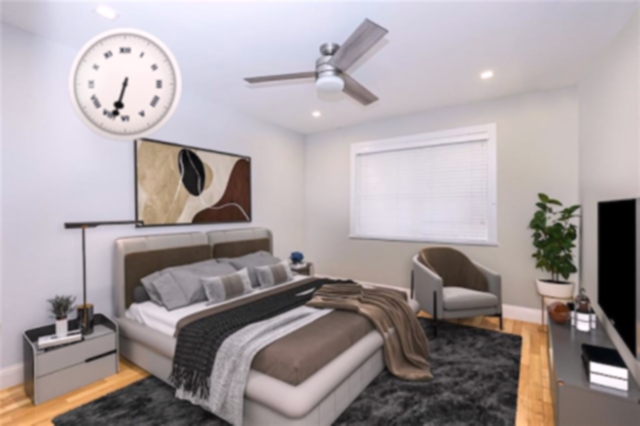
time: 6:33
